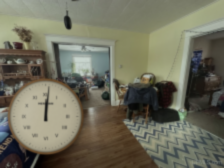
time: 12:01
